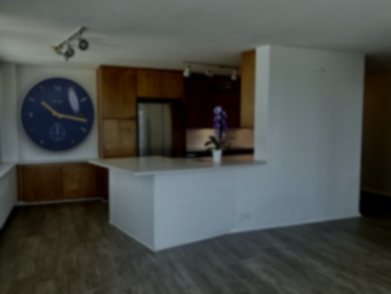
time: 10:17
